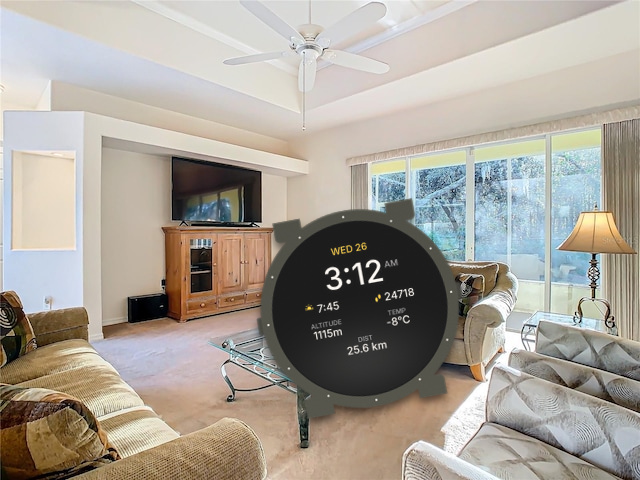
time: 3:12
